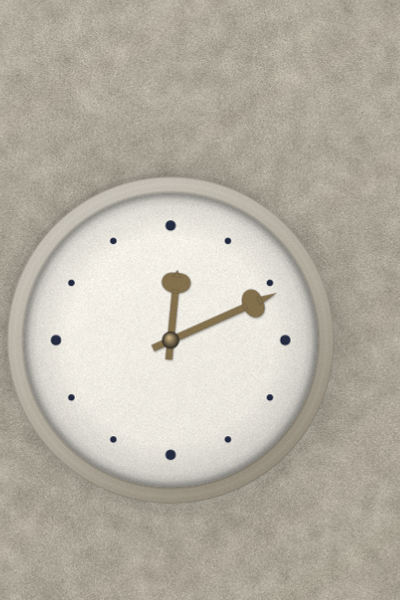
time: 12:11
